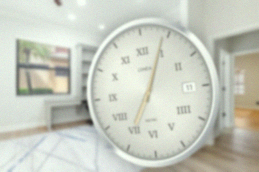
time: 7:04
